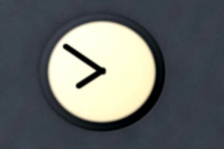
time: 7:51
